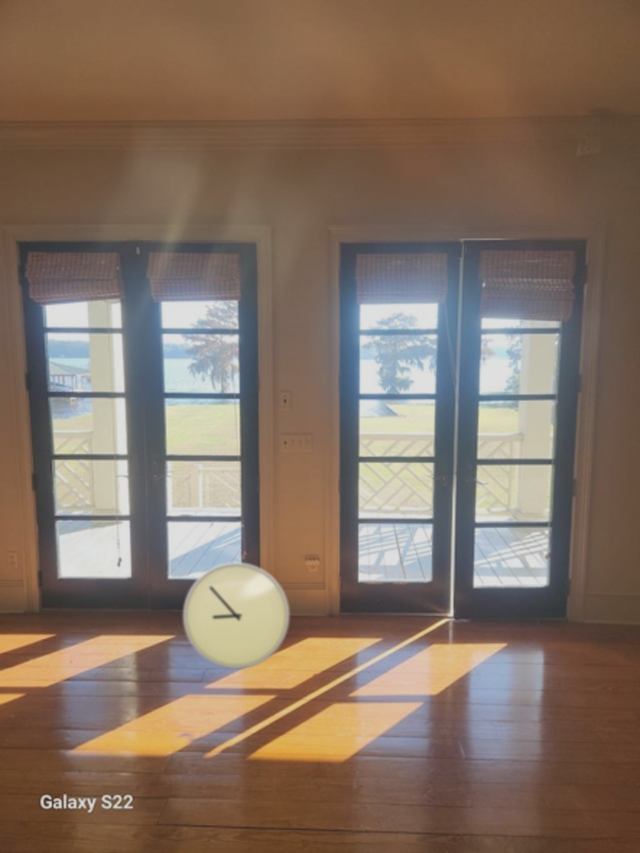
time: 8:53
